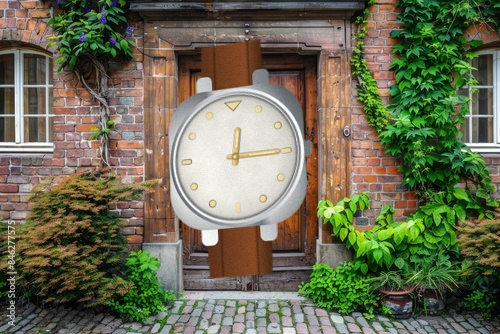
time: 12:15
